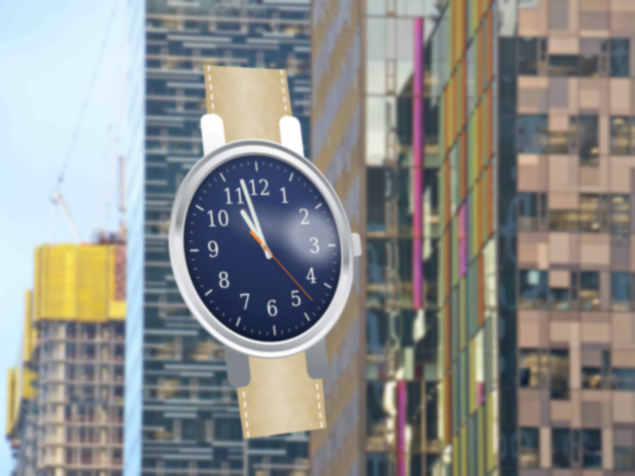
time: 10:57:23
